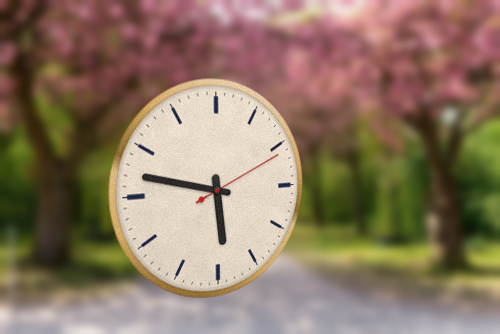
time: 5:47:11
